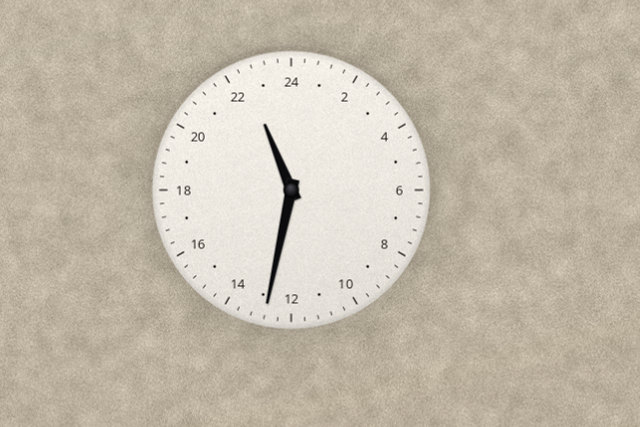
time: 22:32
